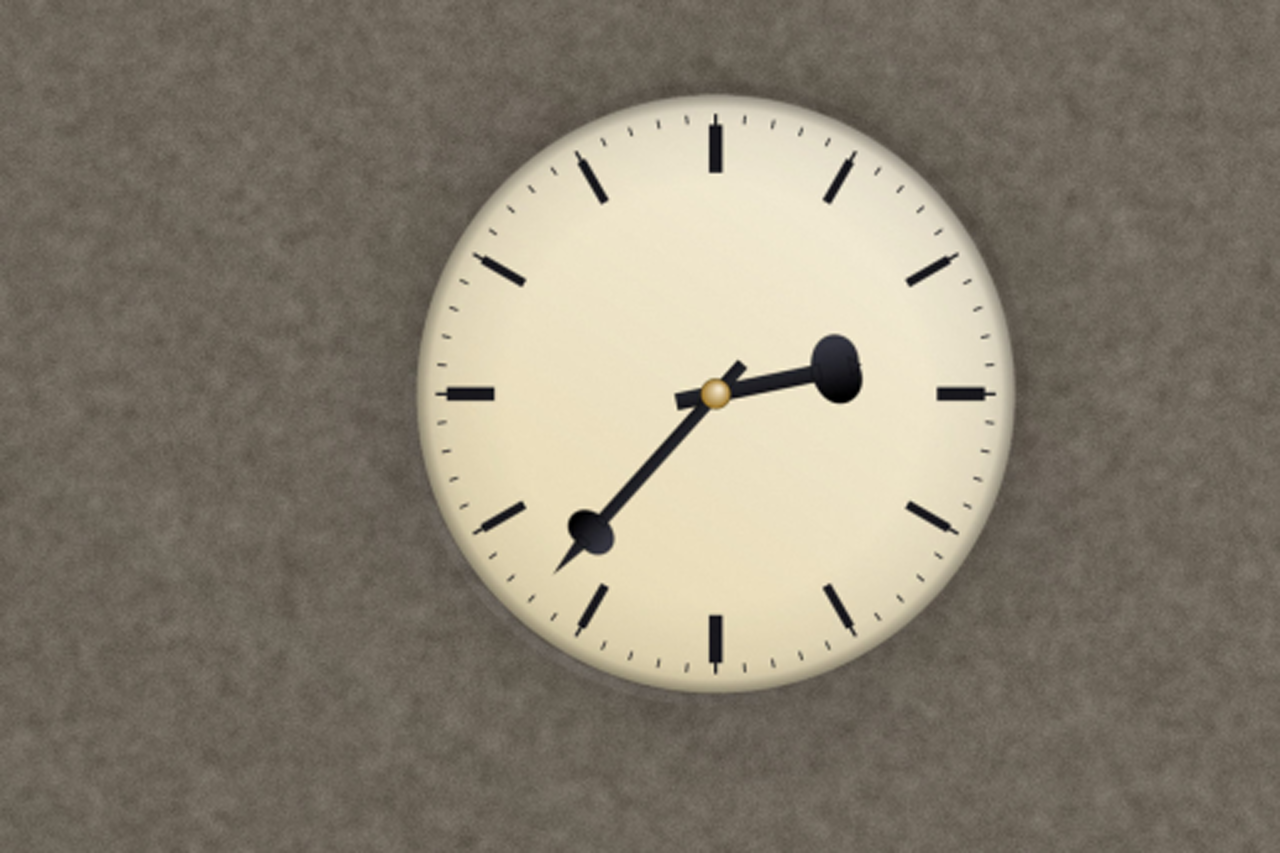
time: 2:37
